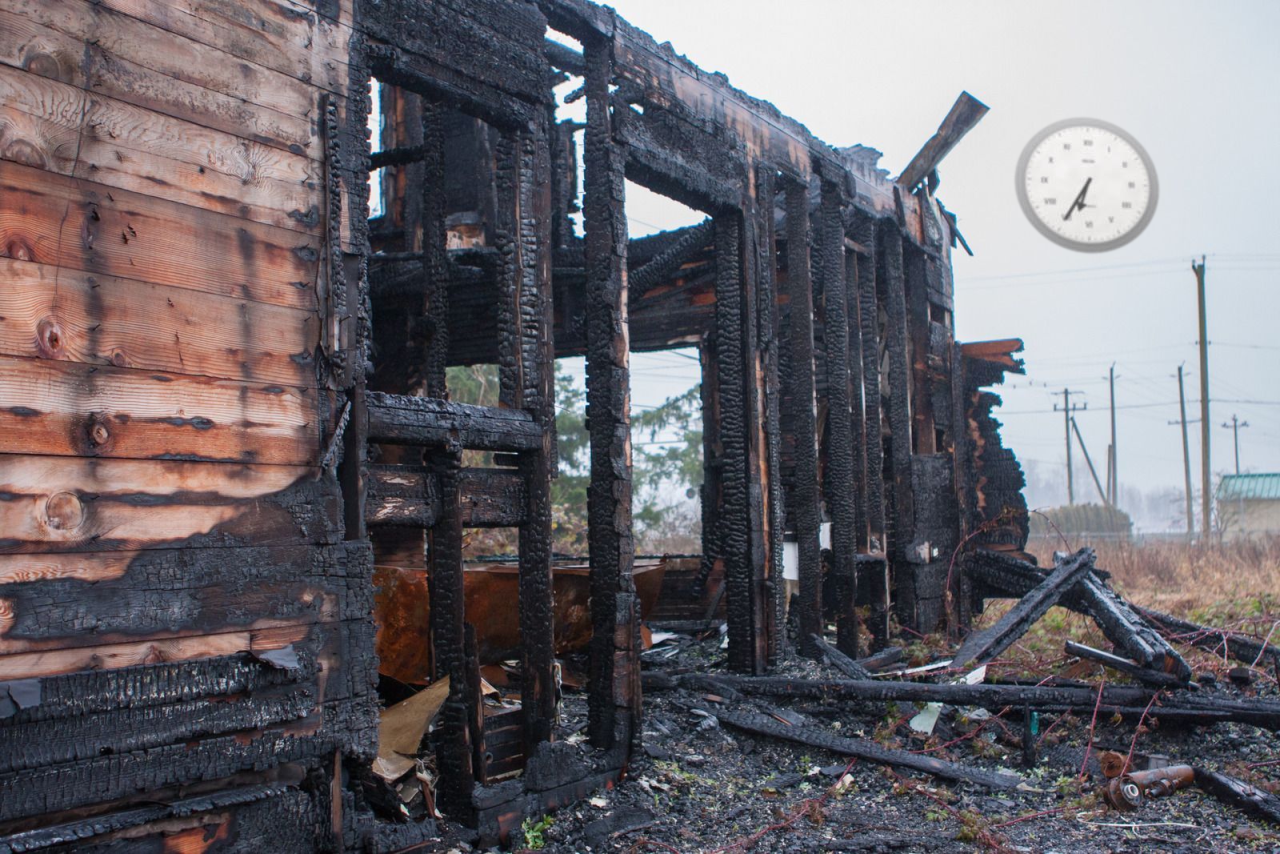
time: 6:35
